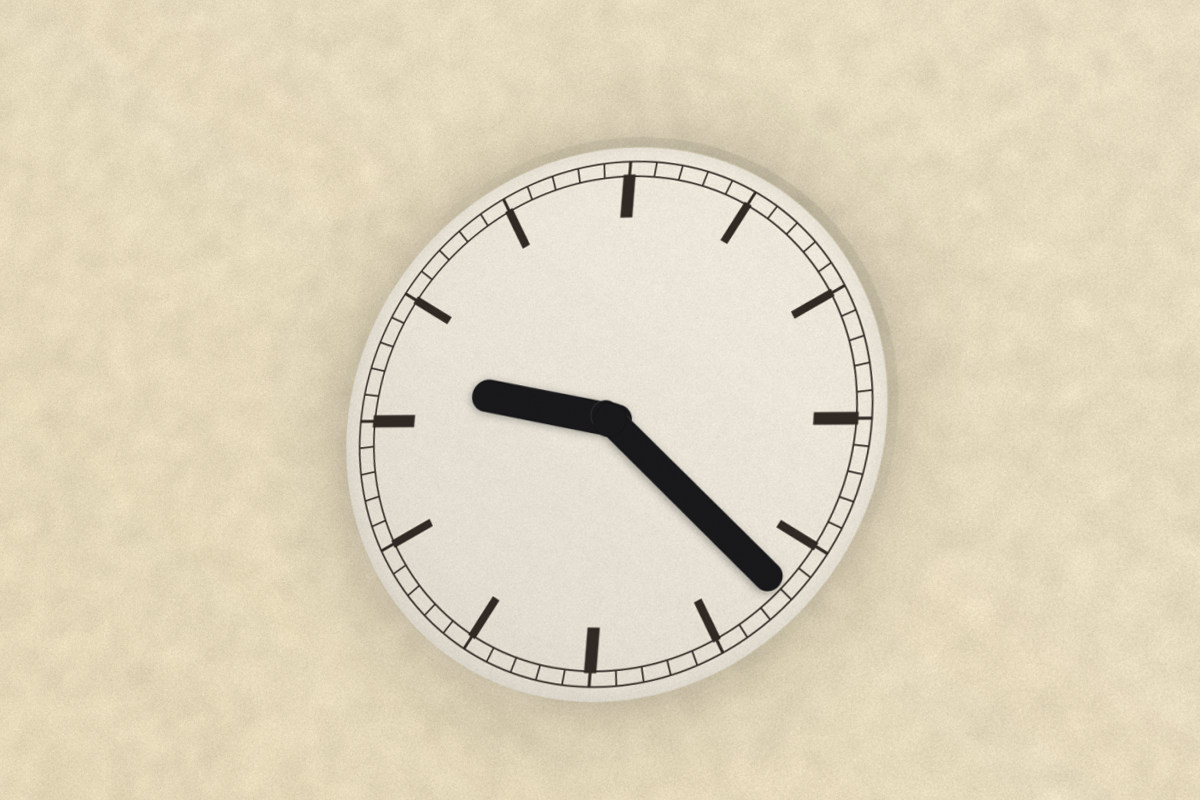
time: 9:22
